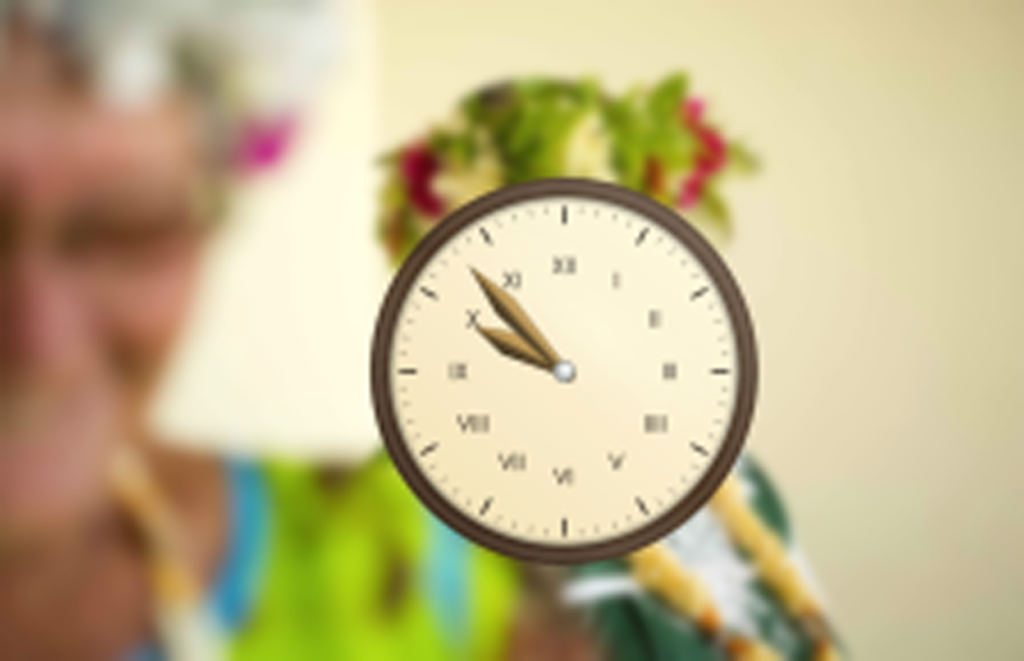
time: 9:53
